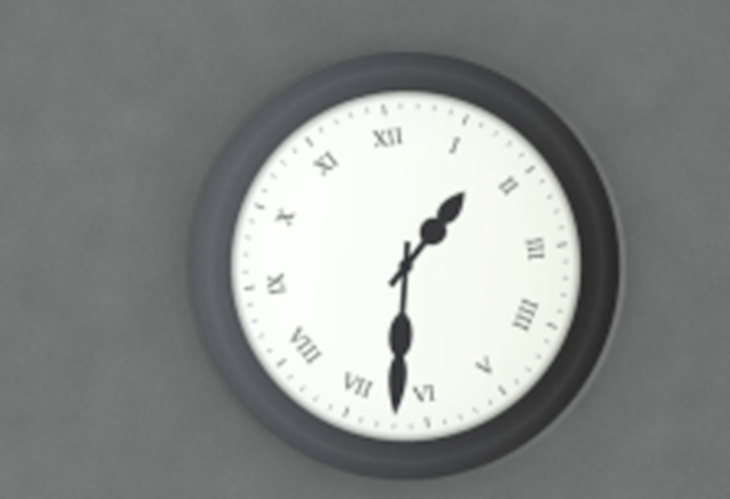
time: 1:32
